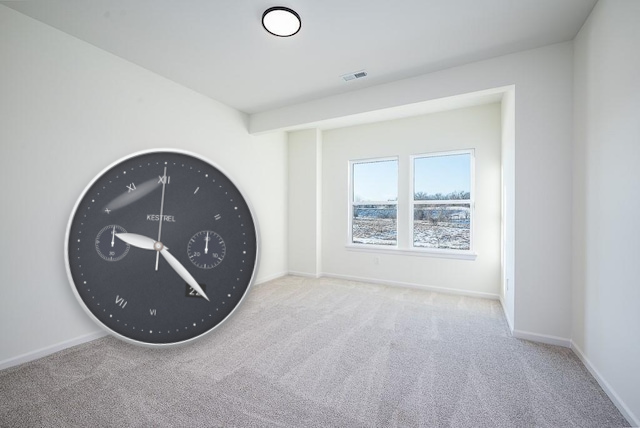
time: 9:22
